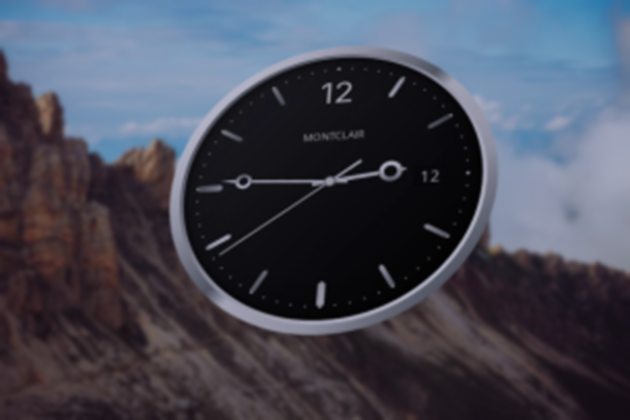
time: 2:45:39
